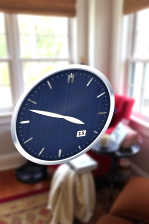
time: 3:48
